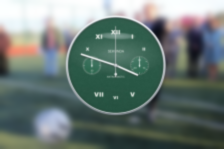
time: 3:48
